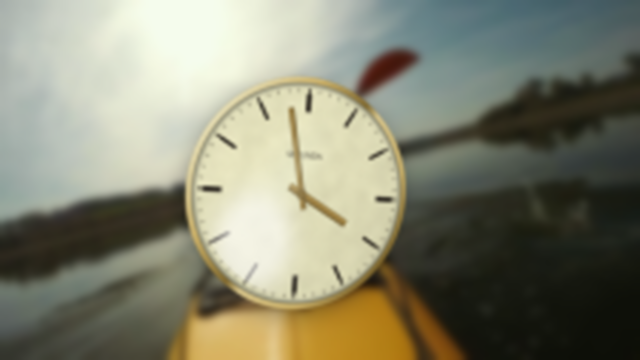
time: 3:58
